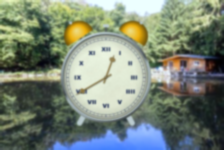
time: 12:40
